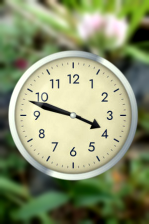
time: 3:48
